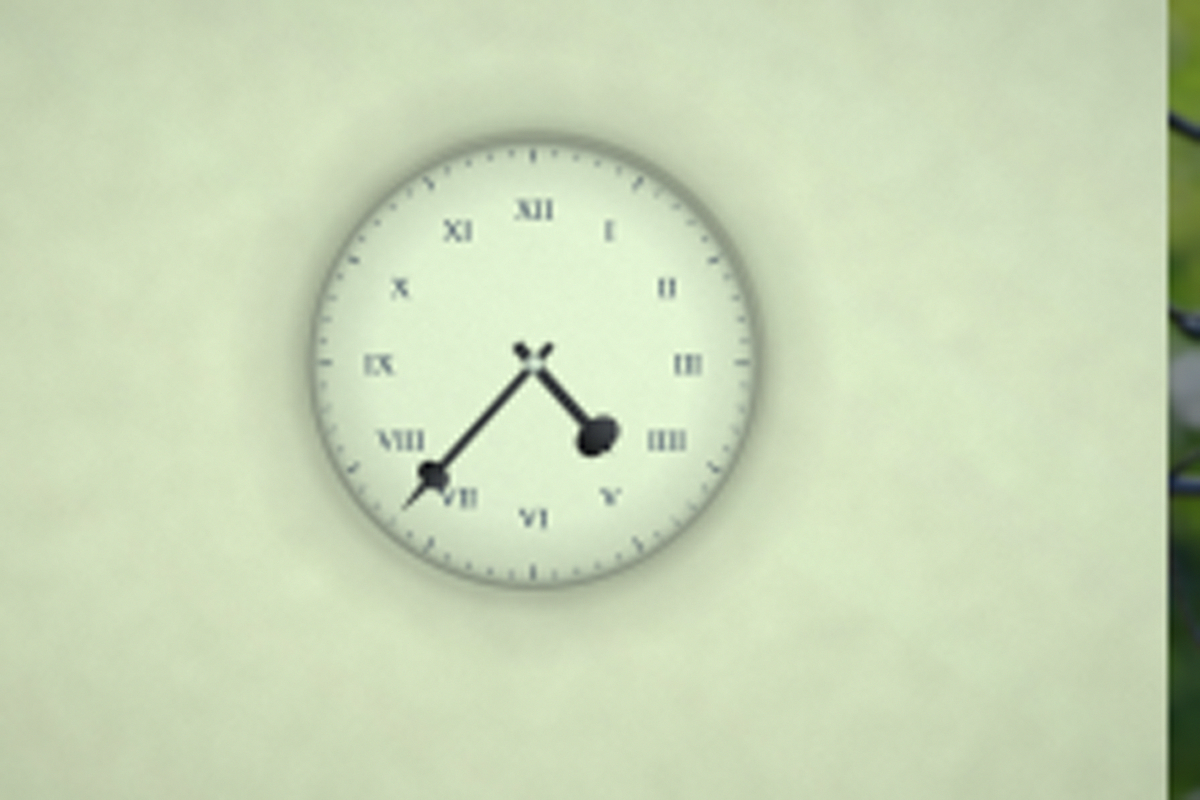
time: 4:37
